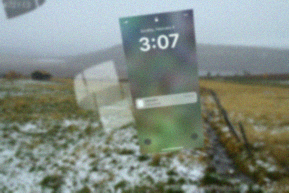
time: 3:07
